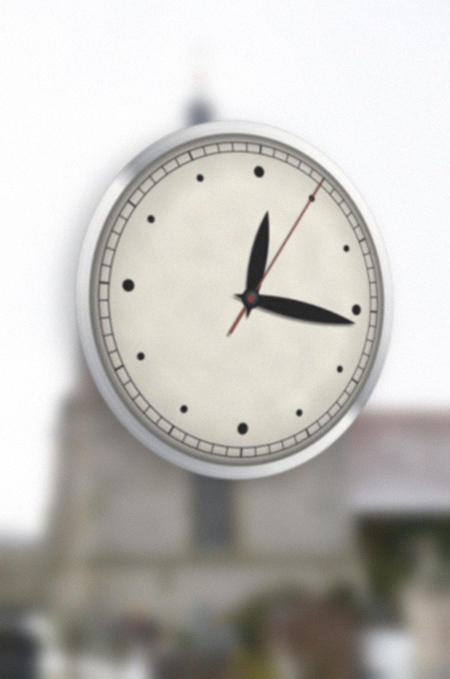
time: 12:16:05
